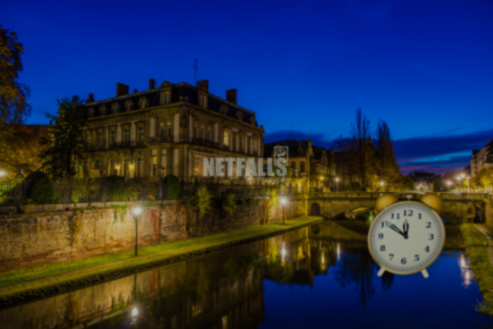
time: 11:51
